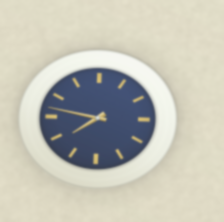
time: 7:47
